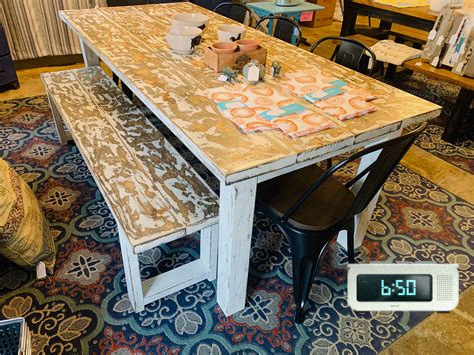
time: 6:50
